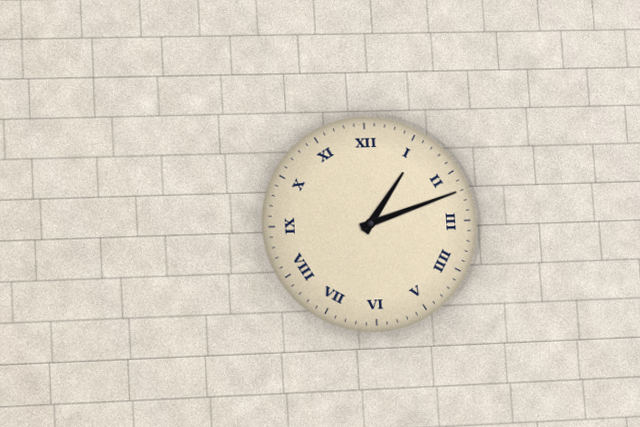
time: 1:12
